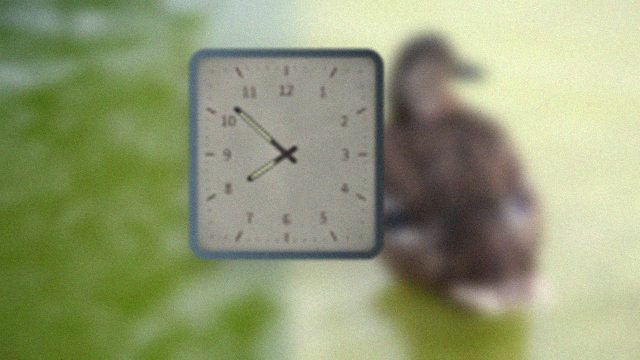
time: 7:52
